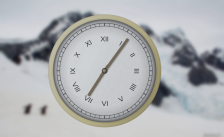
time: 7:06
